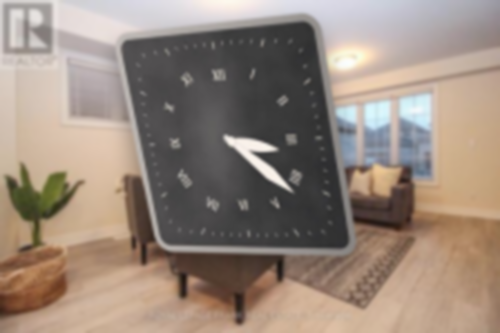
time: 3:22
